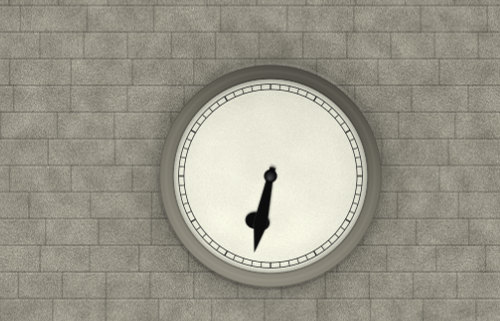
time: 6:32
